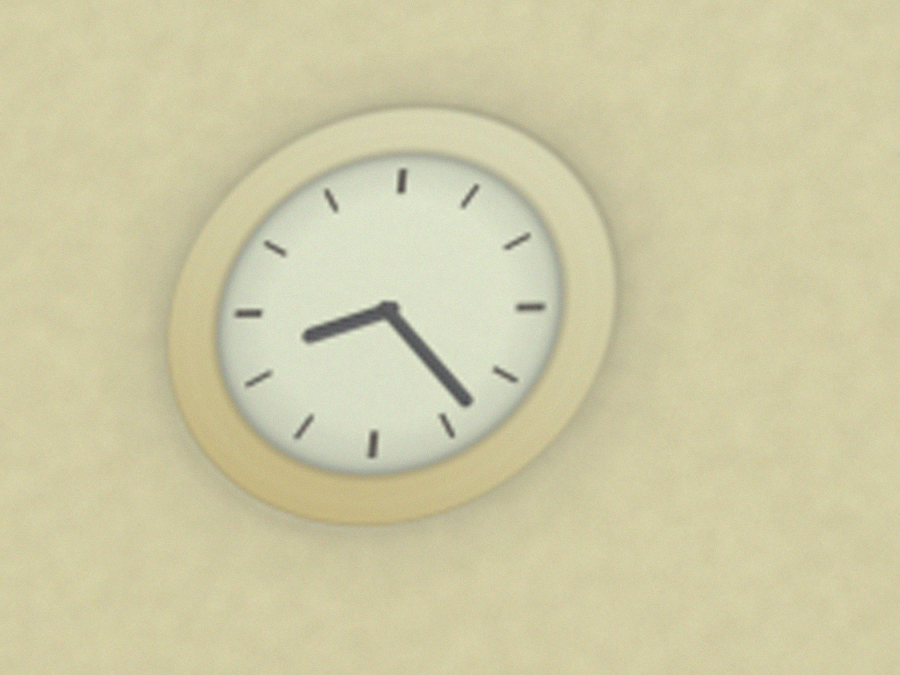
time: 8:23
